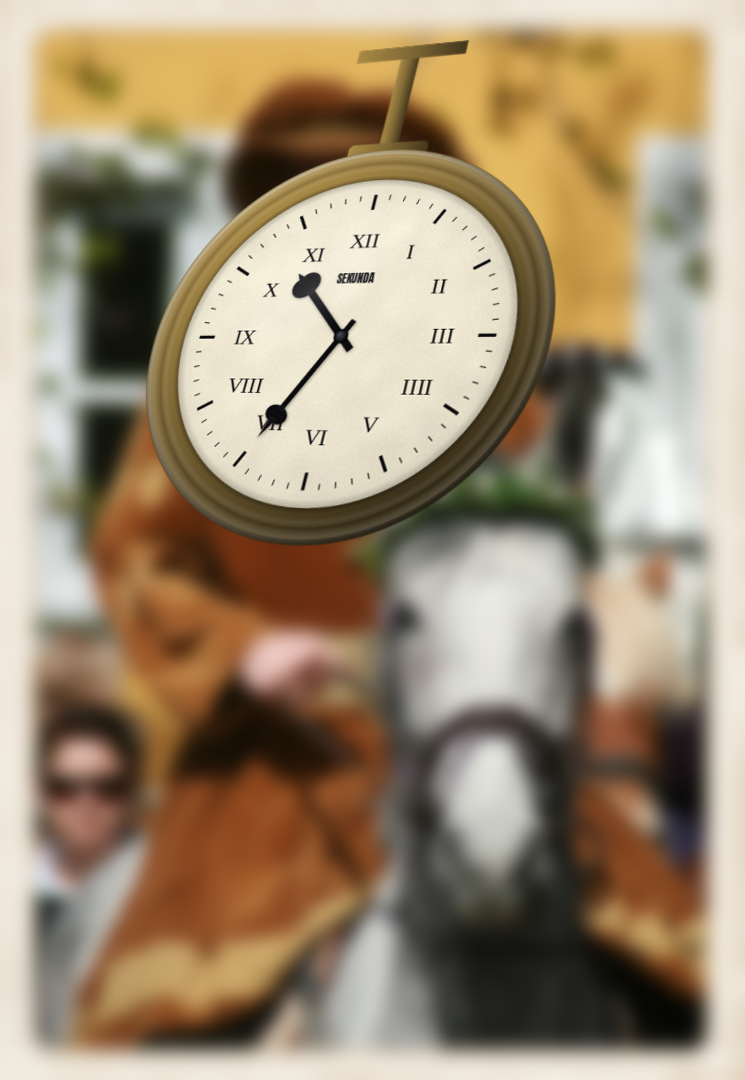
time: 10:35
